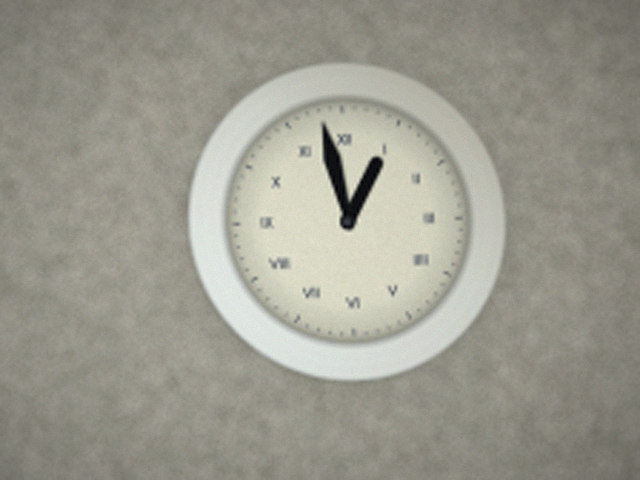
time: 12:58
